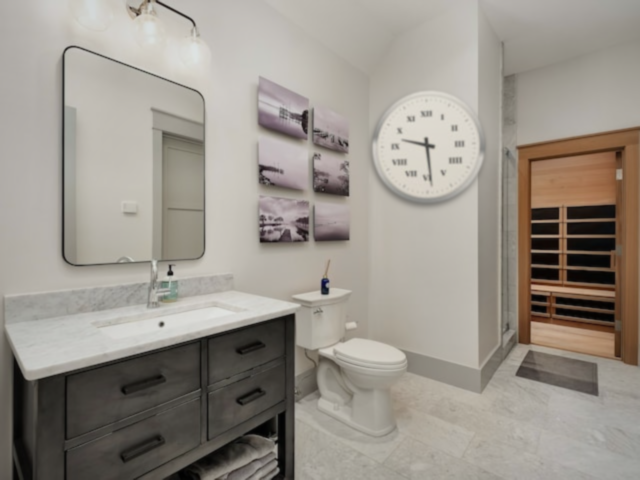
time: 9:29
